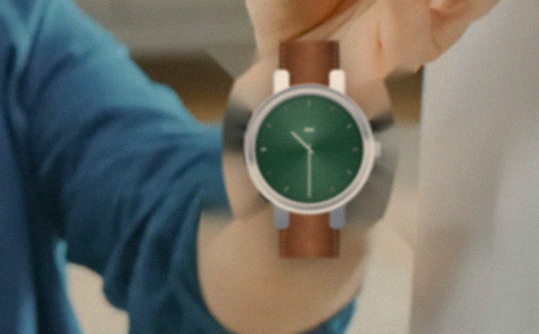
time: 10:30
